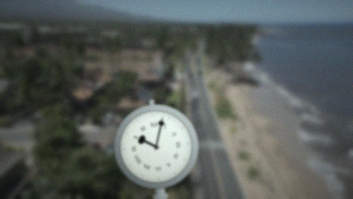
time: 10:03
